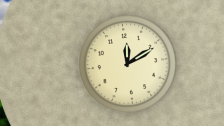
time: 12:11
